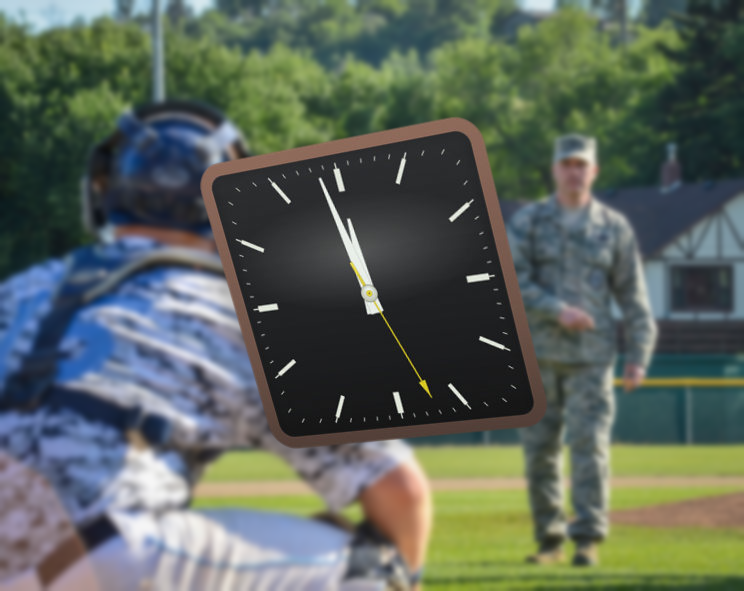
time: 11:58:27
